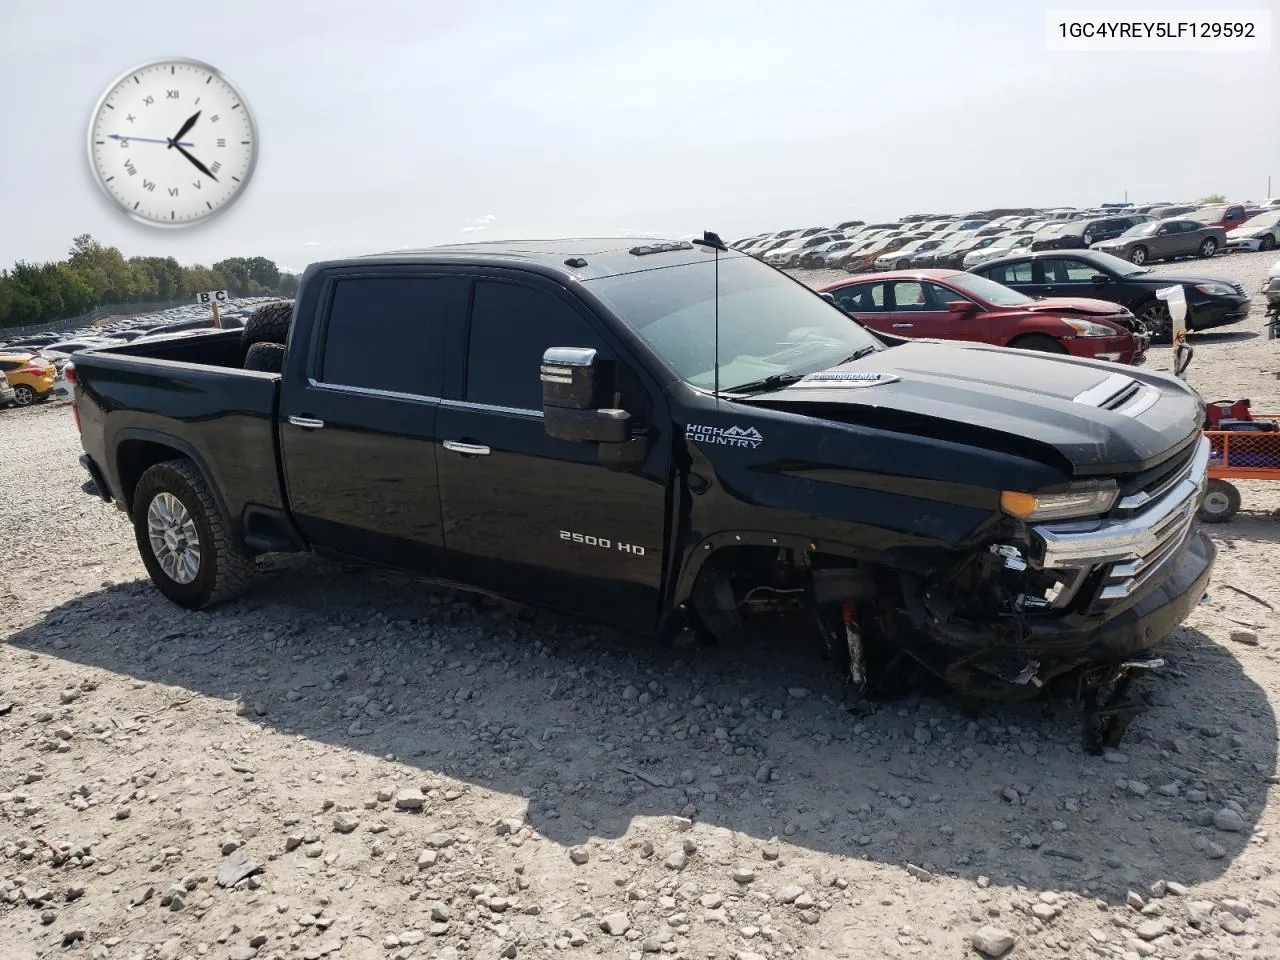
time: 1:21:46
